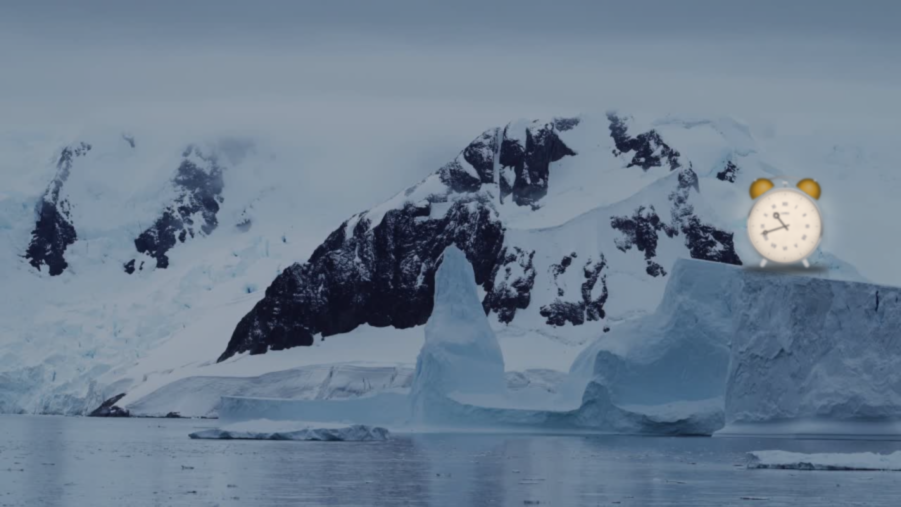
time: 10:42
